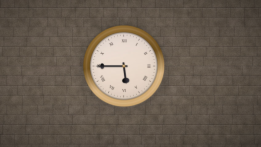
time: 5:45
